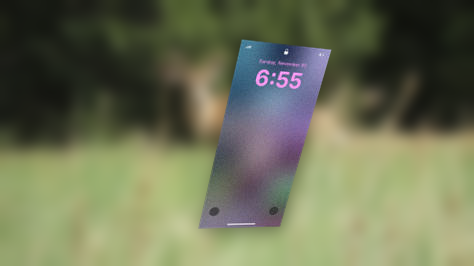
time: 6:55
